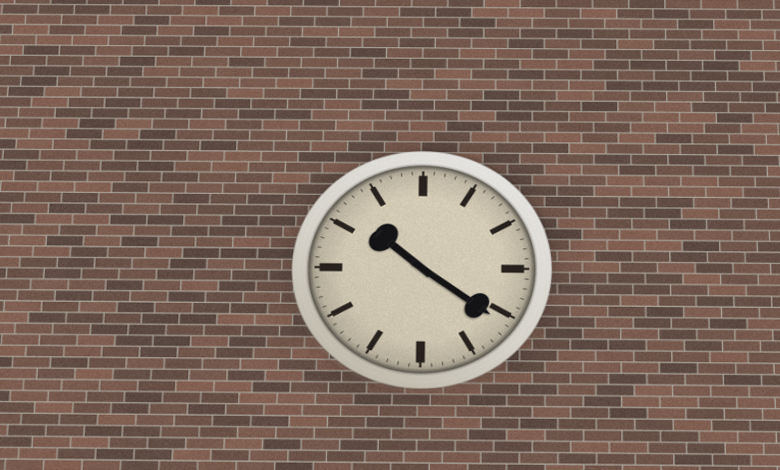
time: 10:21
